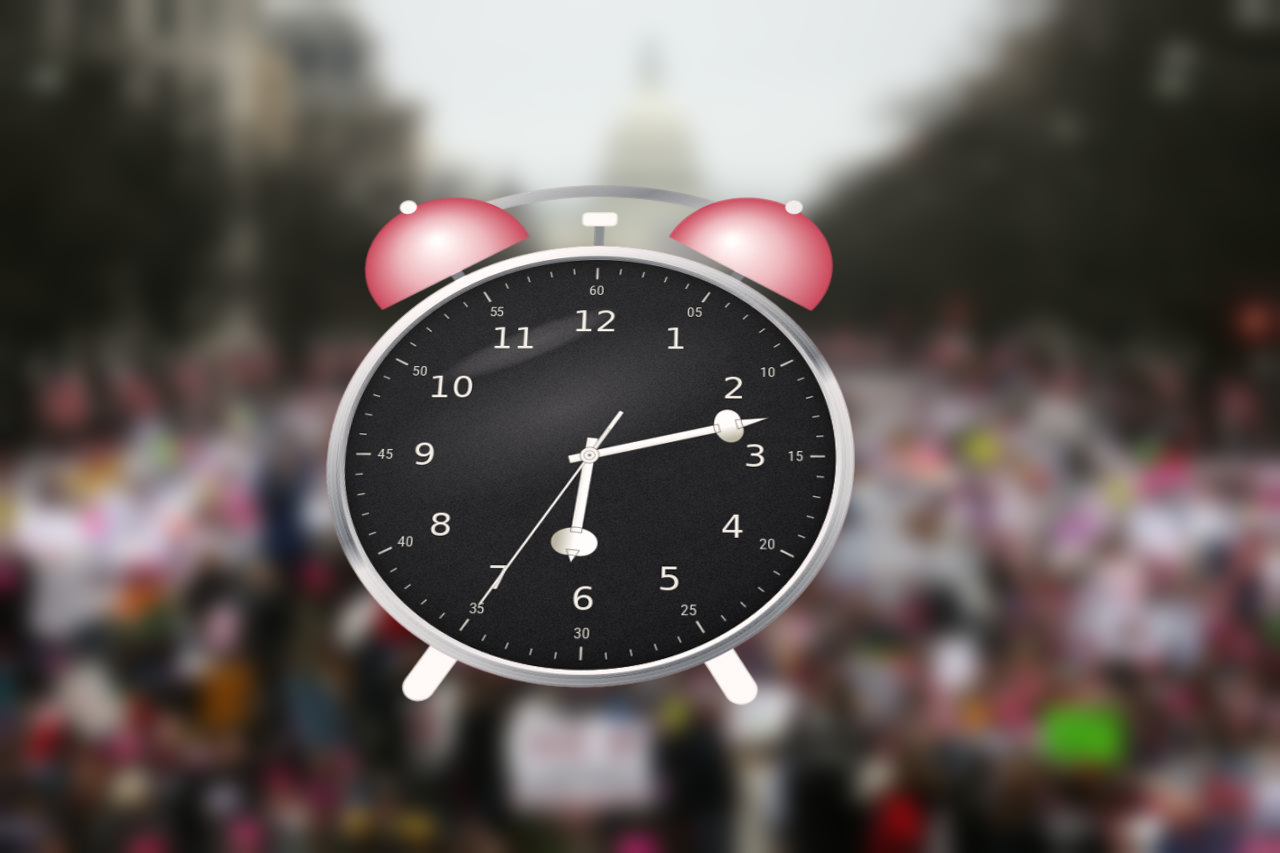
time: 6:12:35
